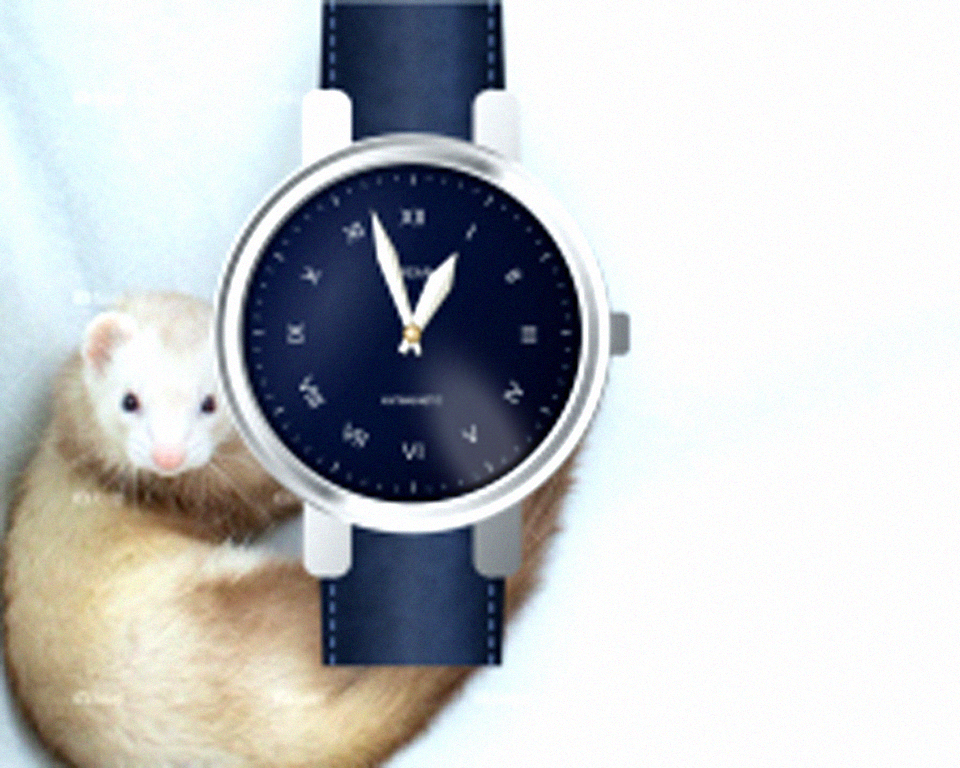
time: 12:57
